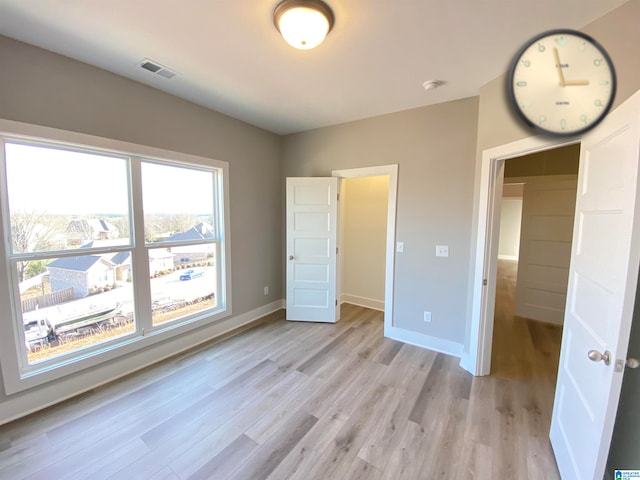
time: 2:58
